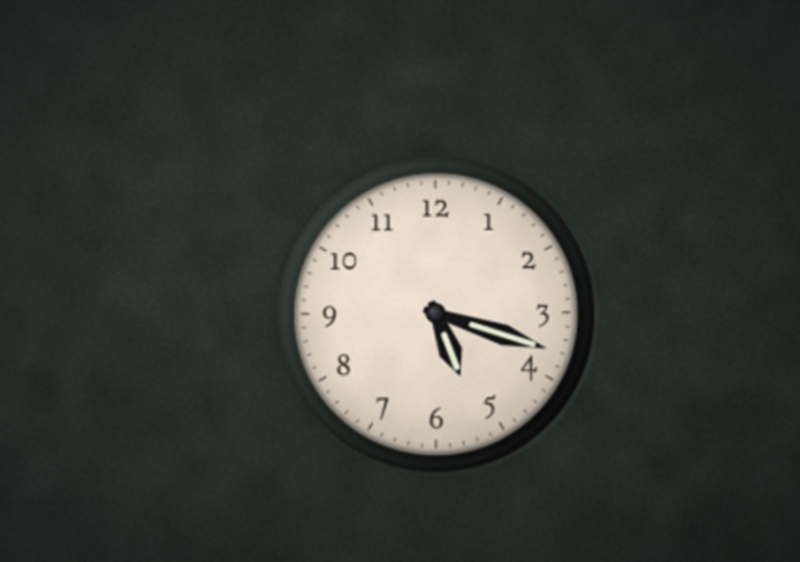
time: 5:18
